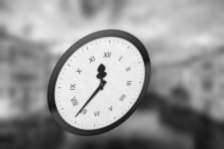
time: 11:36
